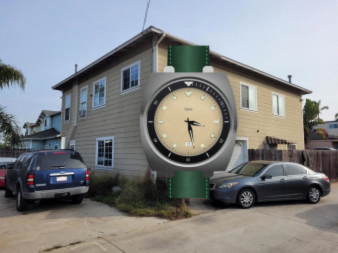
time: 3:28
